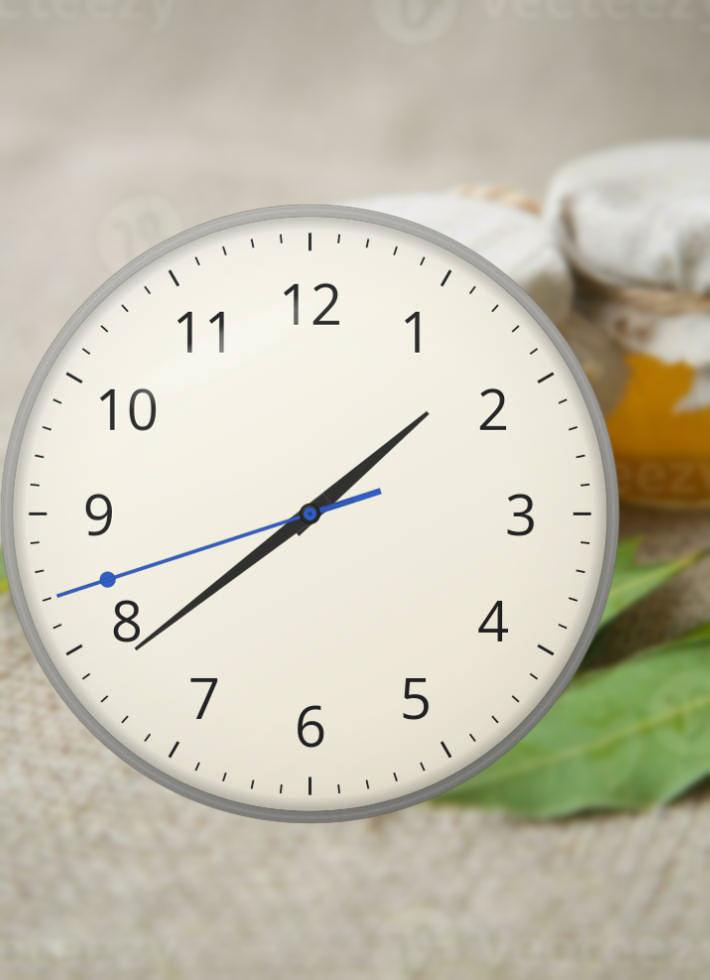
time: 1:38:42
